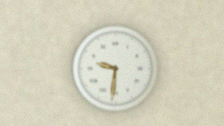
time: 9:31
